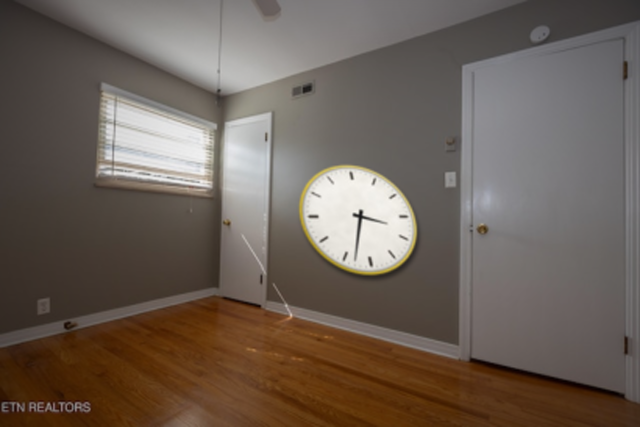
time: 3:33
